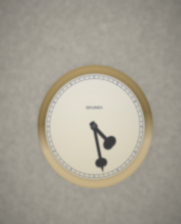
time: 4:28
